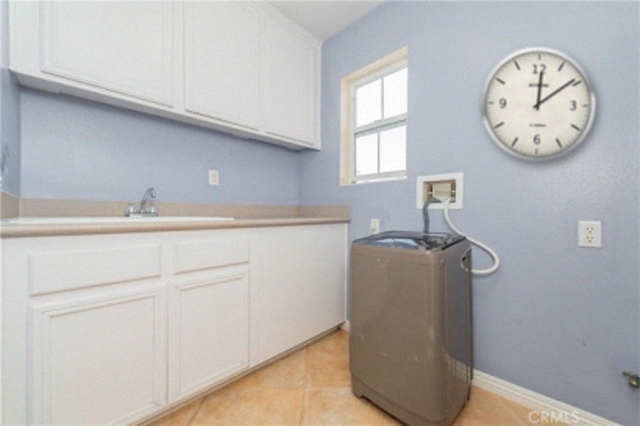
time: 12:09
